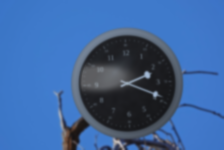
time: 2:19
